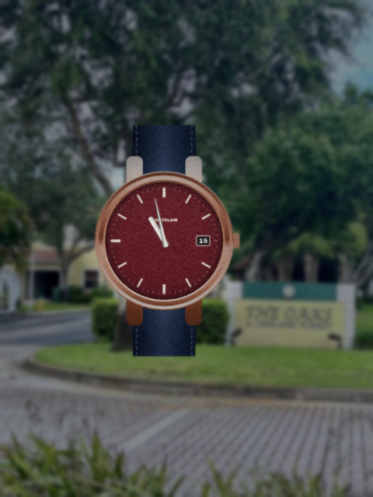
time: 10:58
